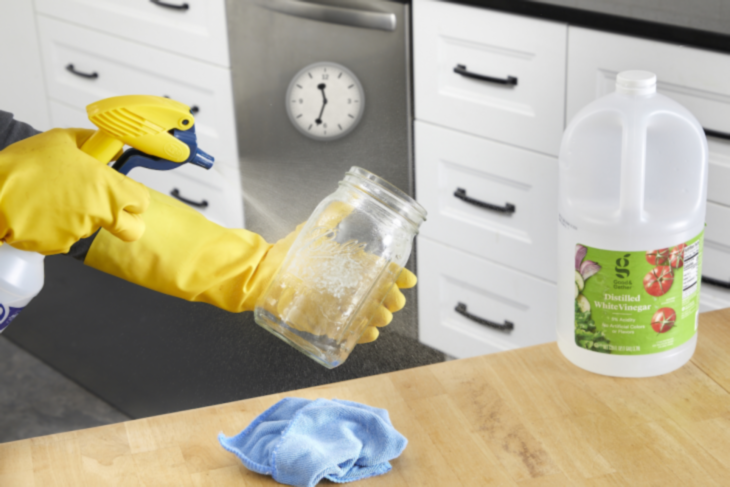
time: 11:33
